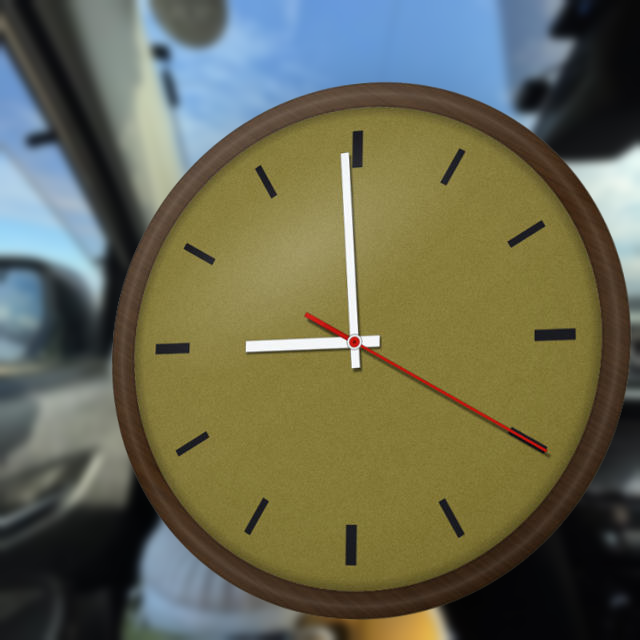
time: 8:59:20
